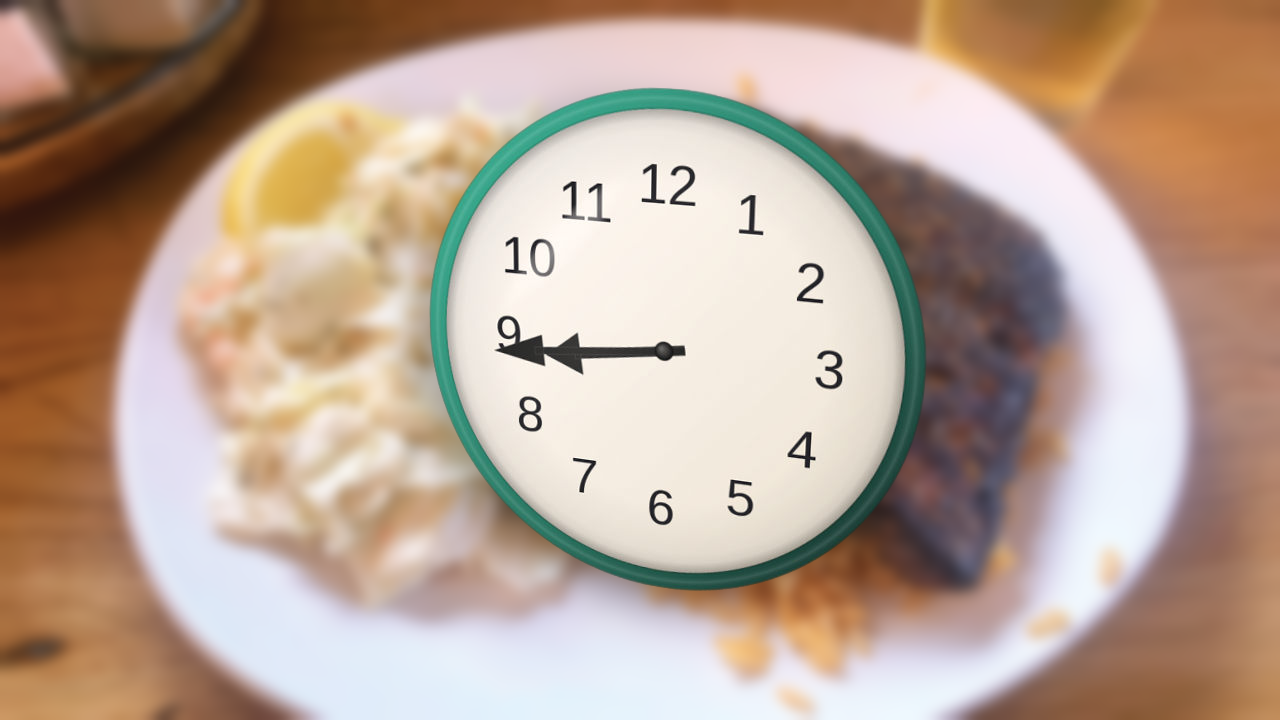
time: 8:44
